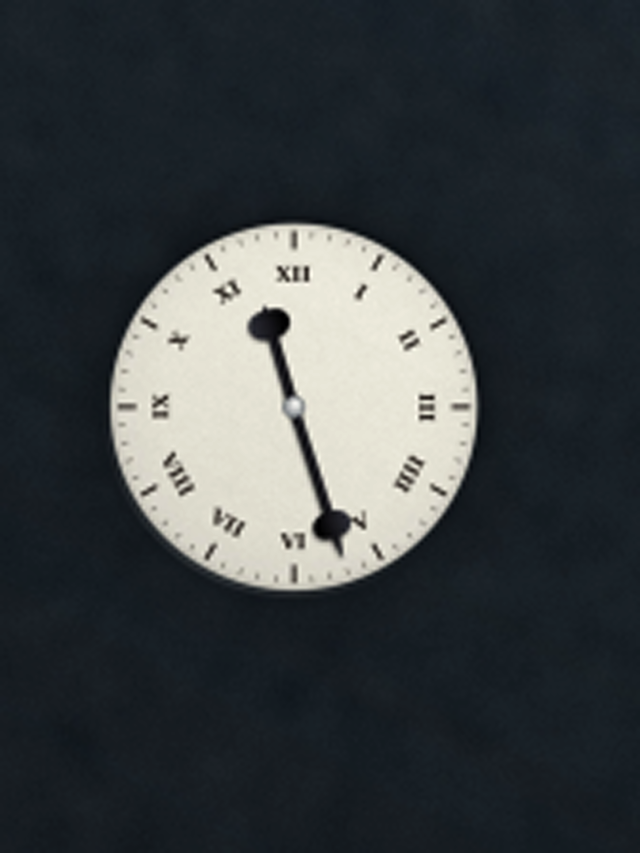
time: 11:27
